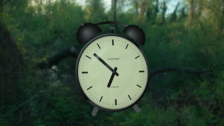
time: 6:52
